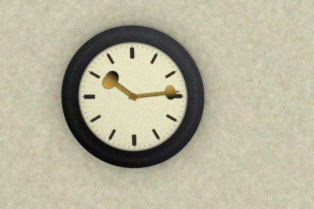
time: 10:14
